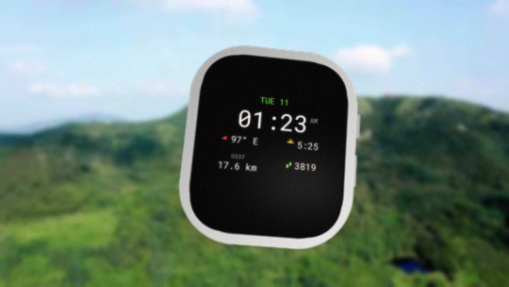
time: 1:23
